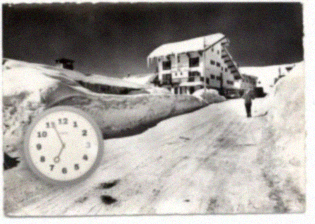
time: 6:56
